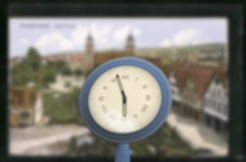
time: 5:57
